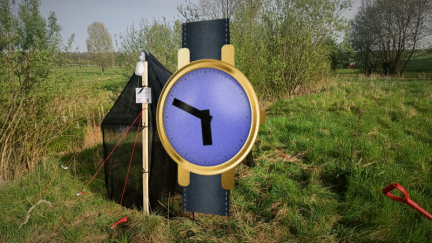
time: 5:49
